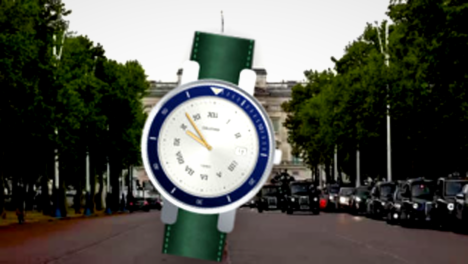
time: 9:53
